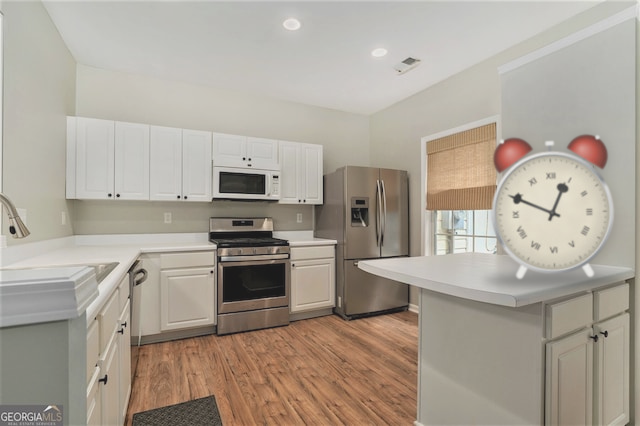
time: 12:49
